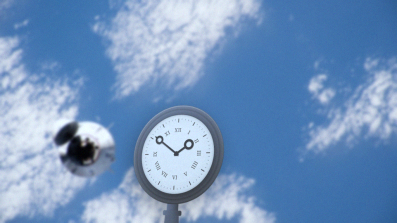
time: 1:51
